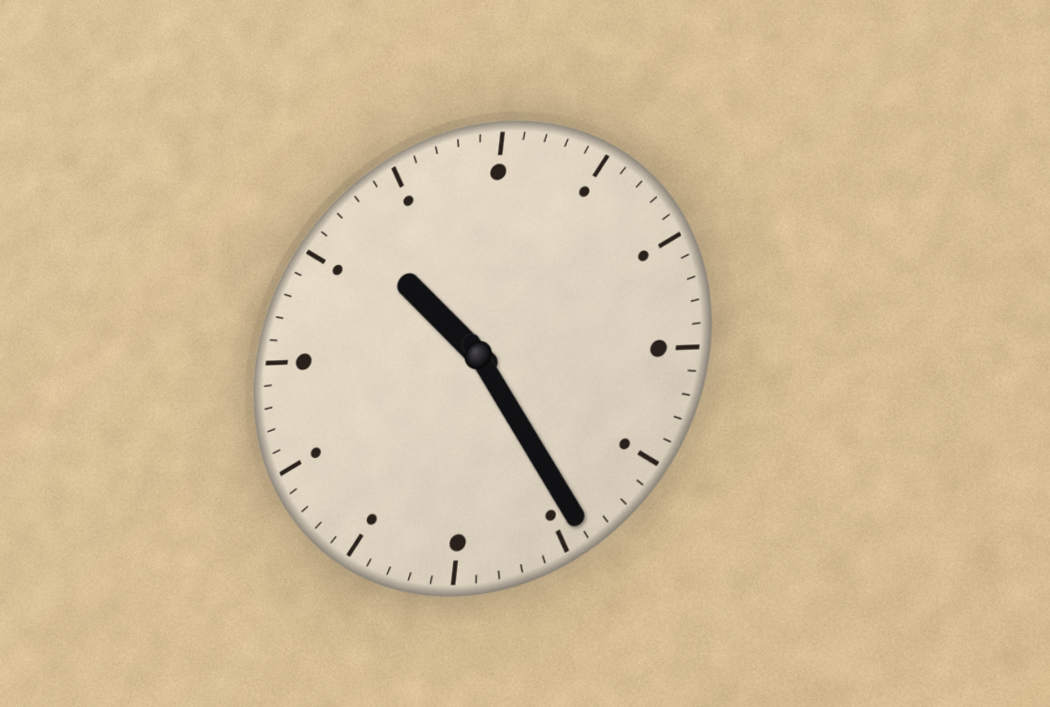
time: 10:24
